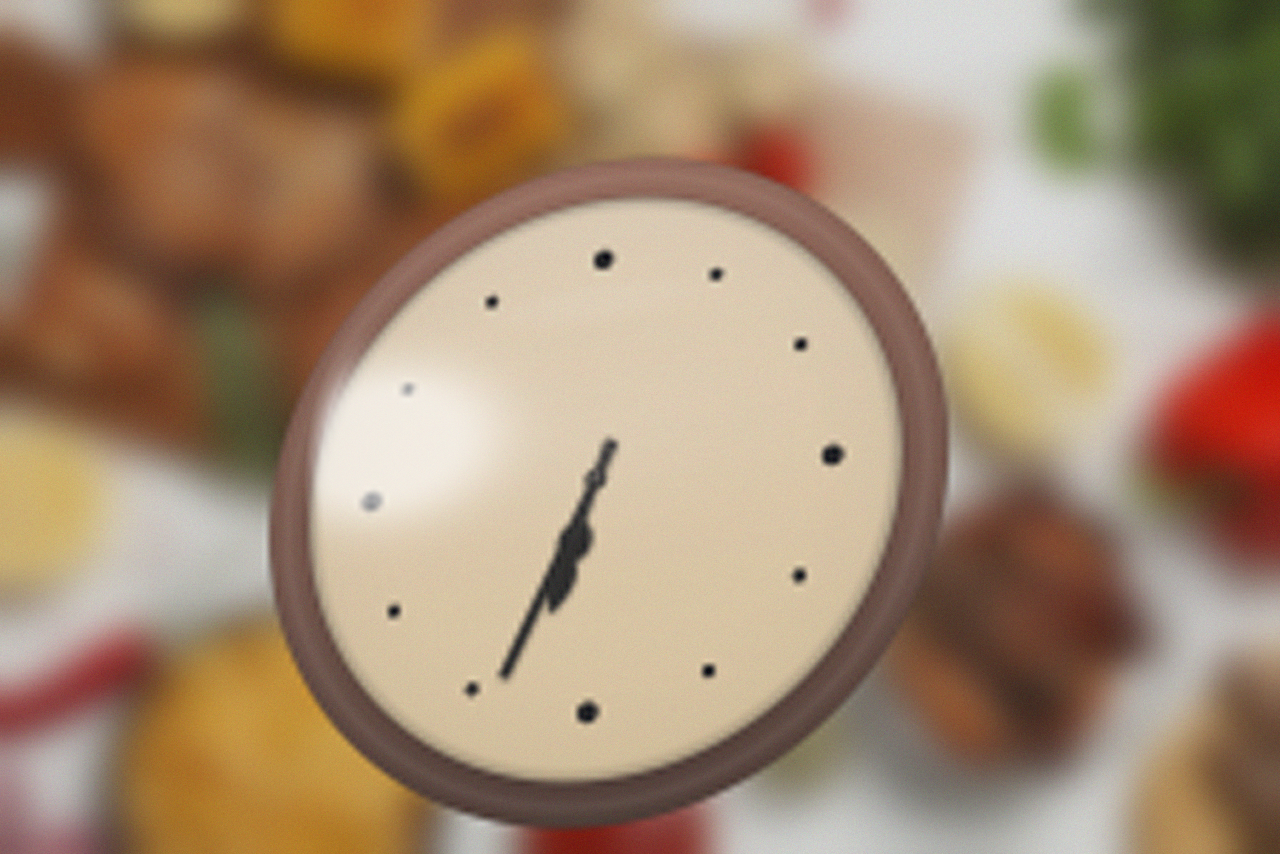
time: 6:34
